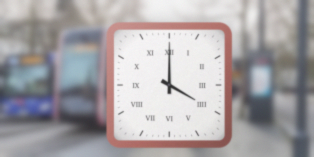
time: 4:00
